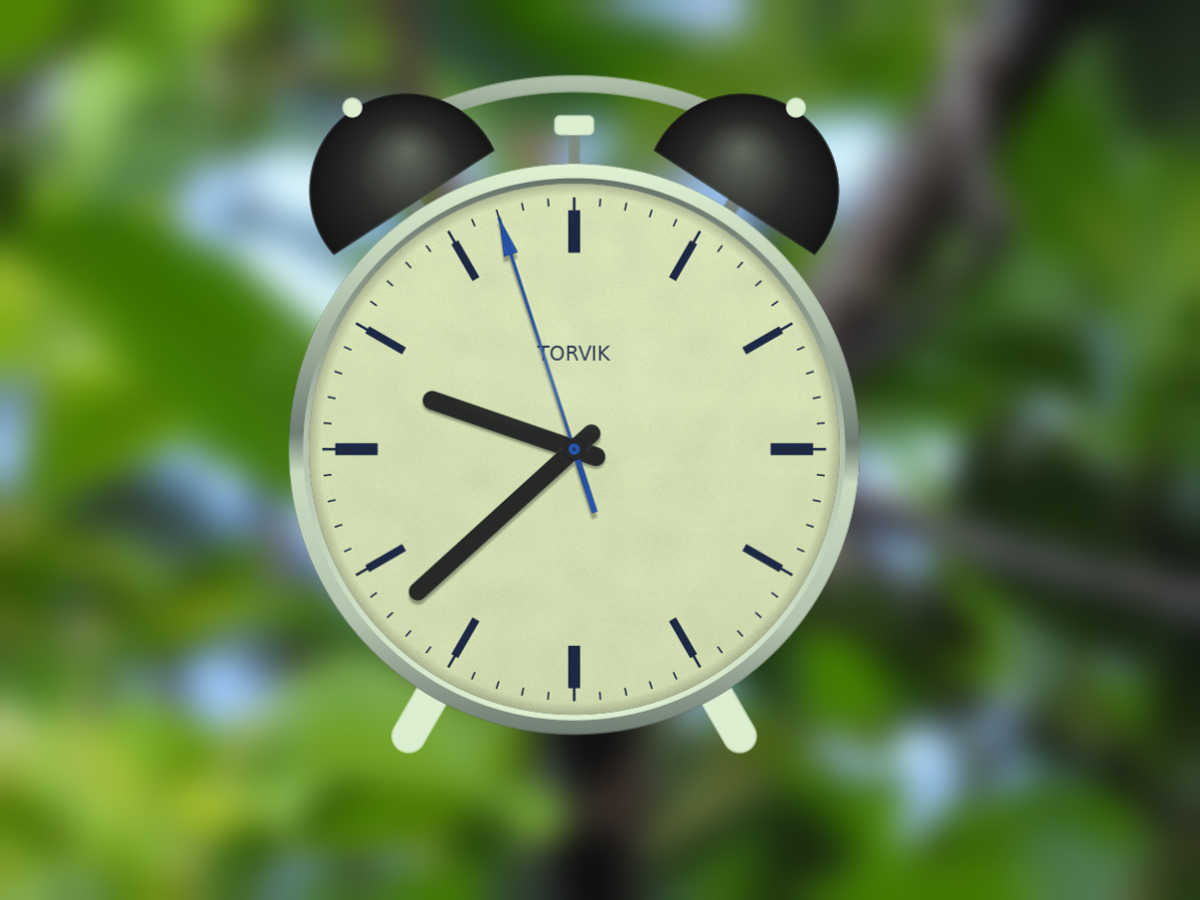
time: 9:37:57
